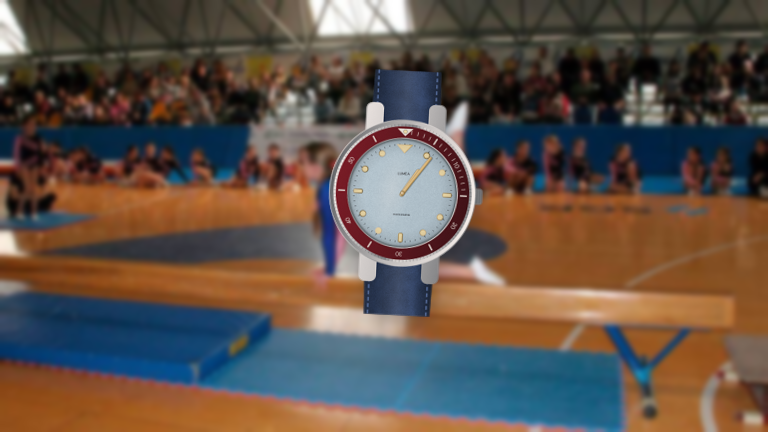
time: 1:06
